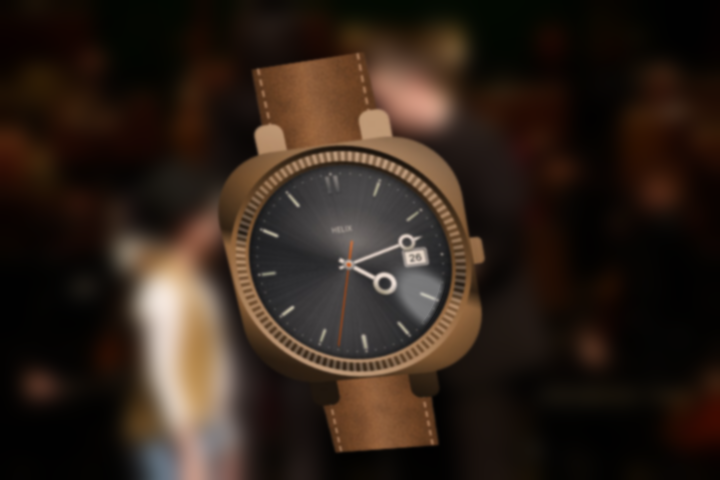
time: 4:12:33
